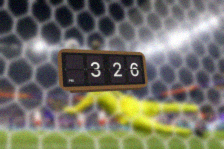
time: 3:26
